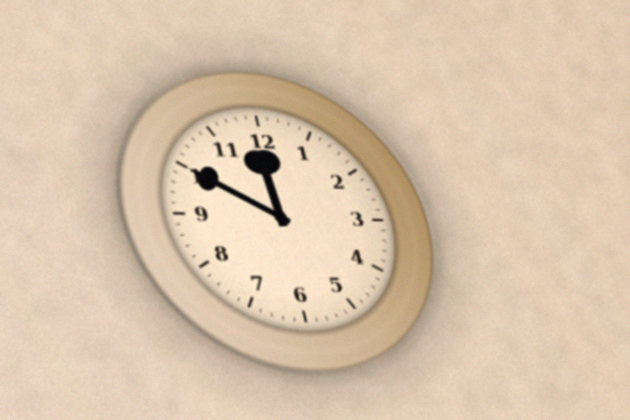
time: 11:50
